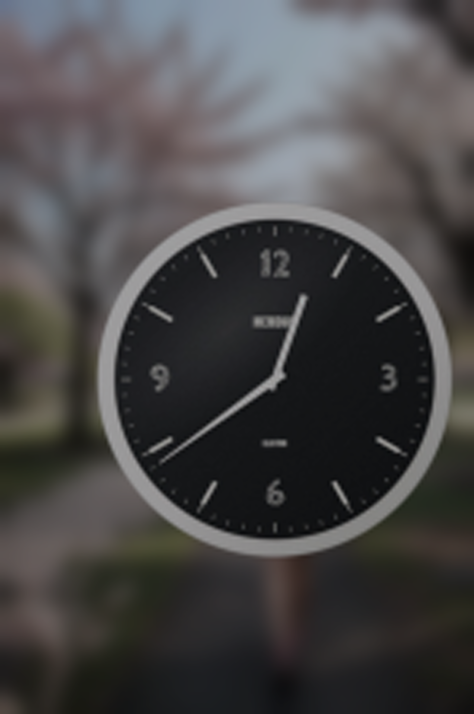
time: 12:39
